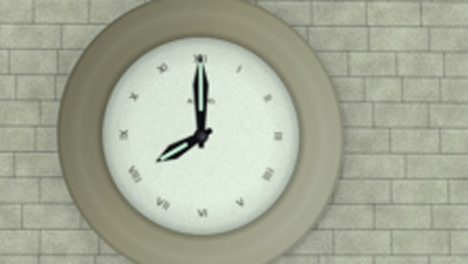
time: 8:00
